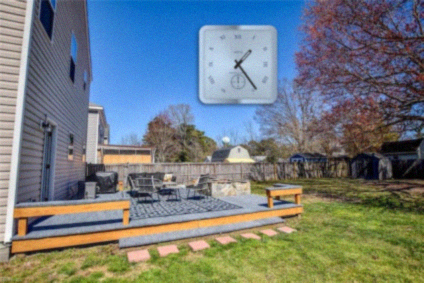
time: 1:24
